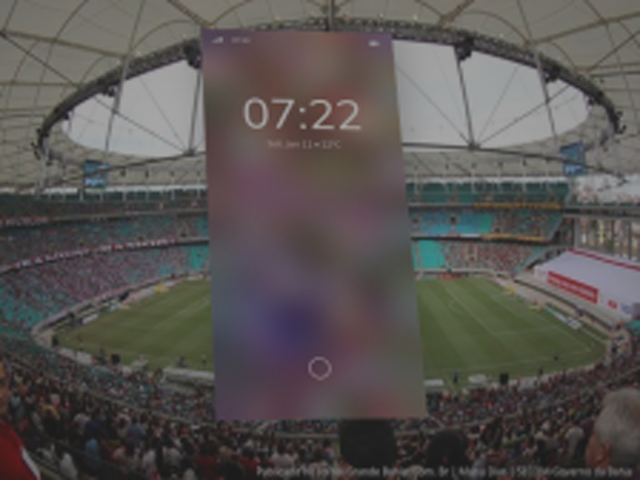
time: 7:22
